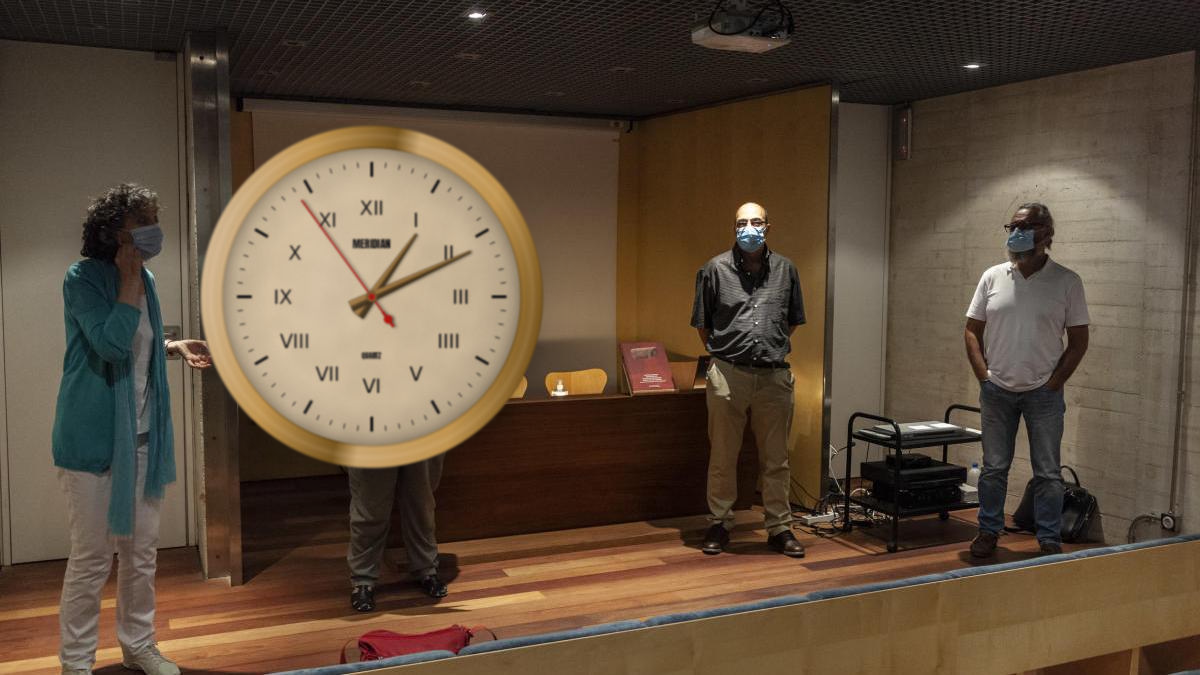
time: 1:10:54
